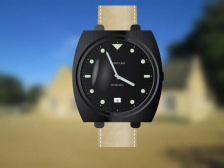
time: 3:56
